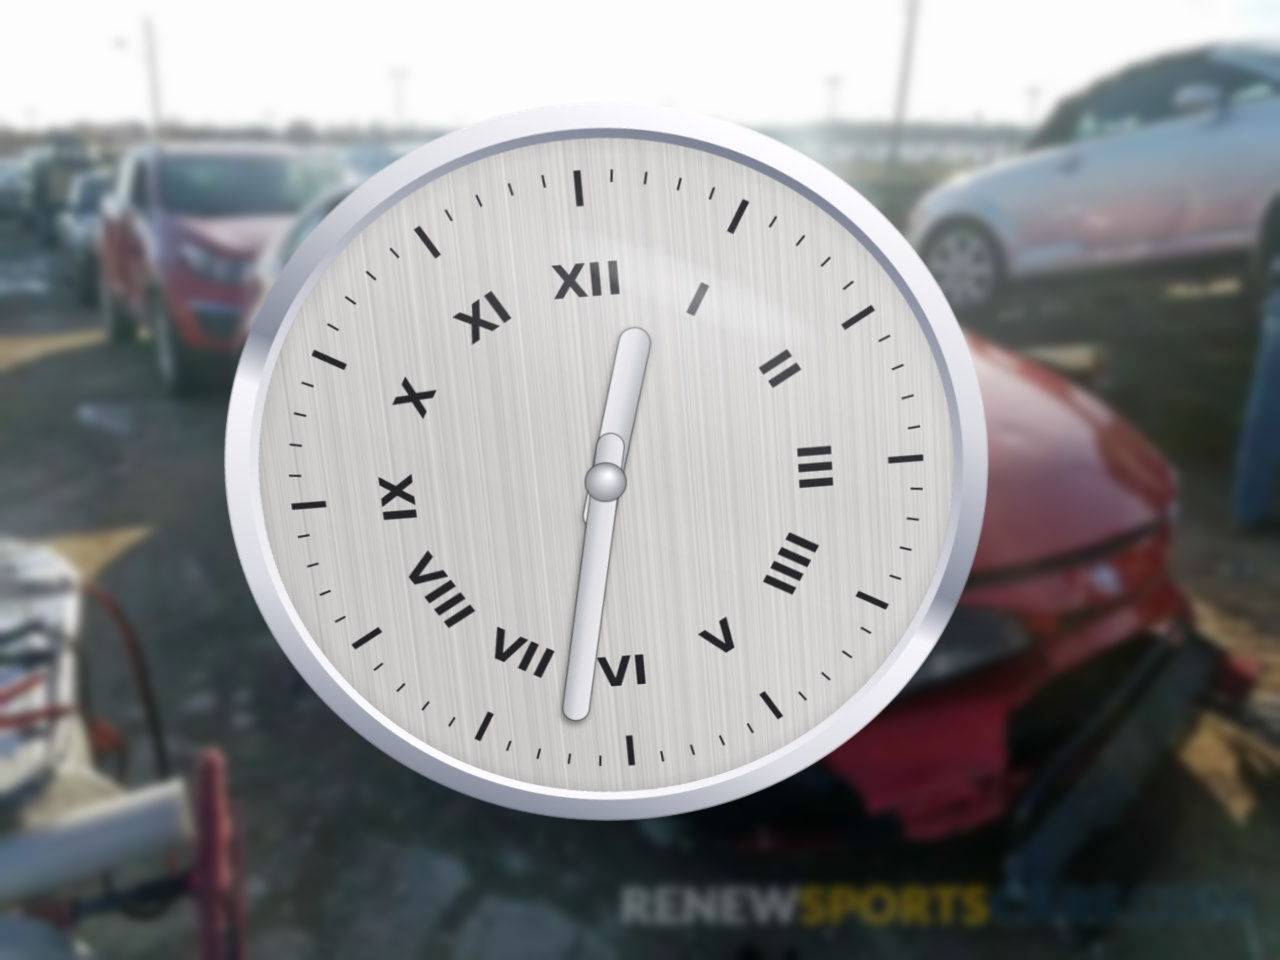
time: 12:32
